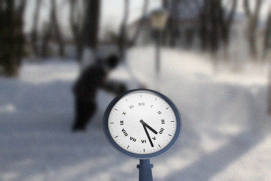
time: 4:27
